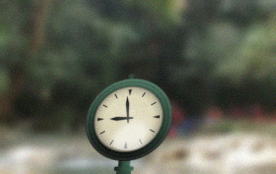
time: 8:59
